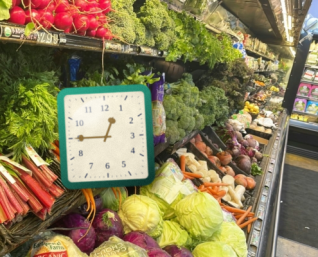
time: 12:45
